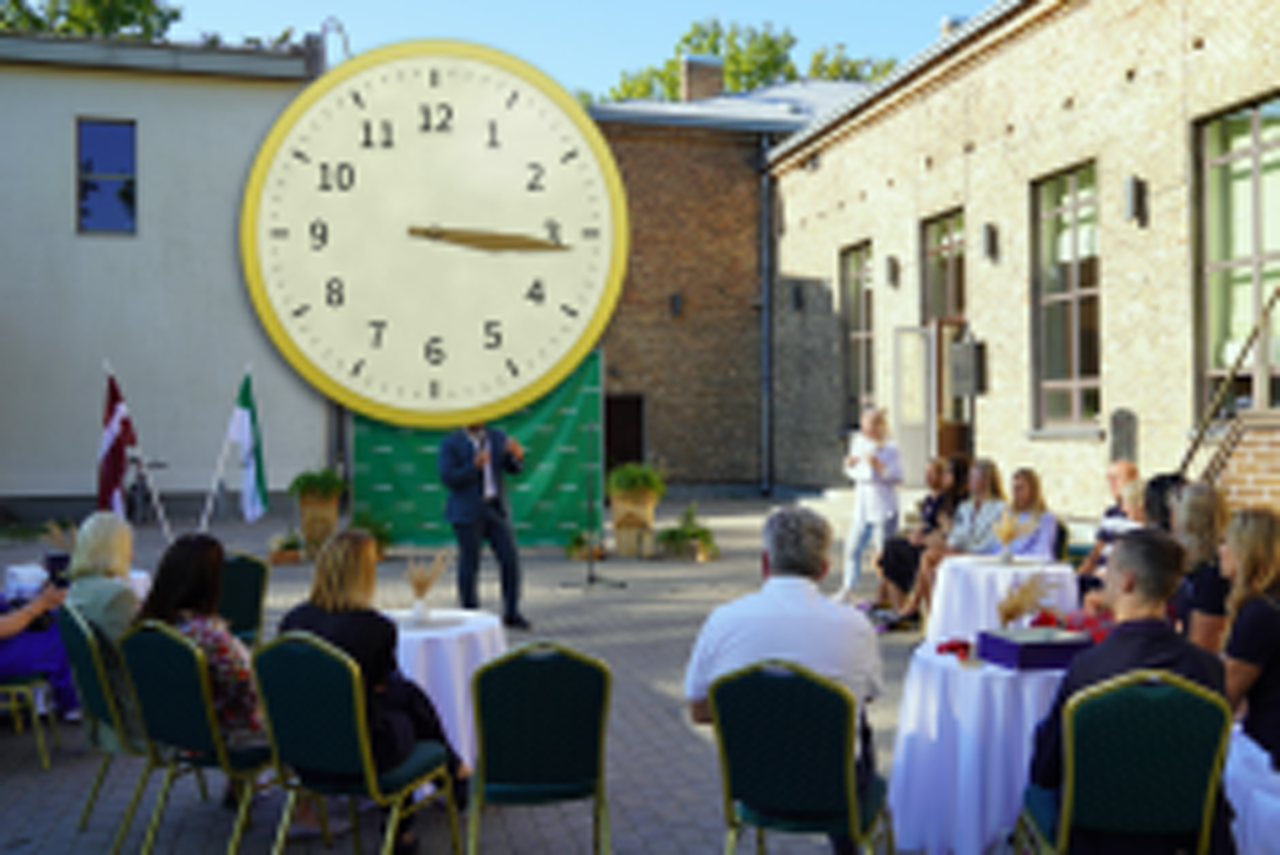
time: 3:16
